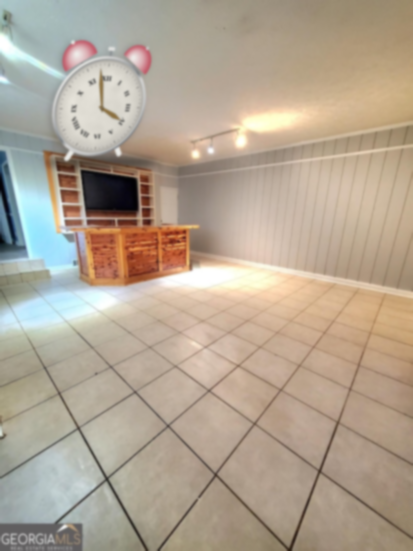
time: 3:58
